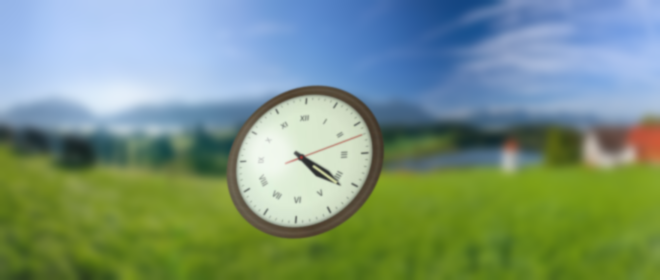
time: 4:21:12
